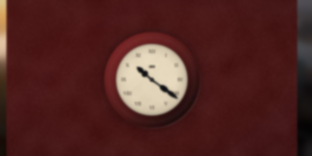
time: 10:21
